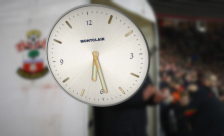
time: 6:29
